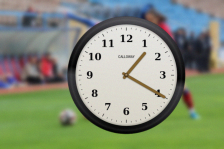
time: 1:20
